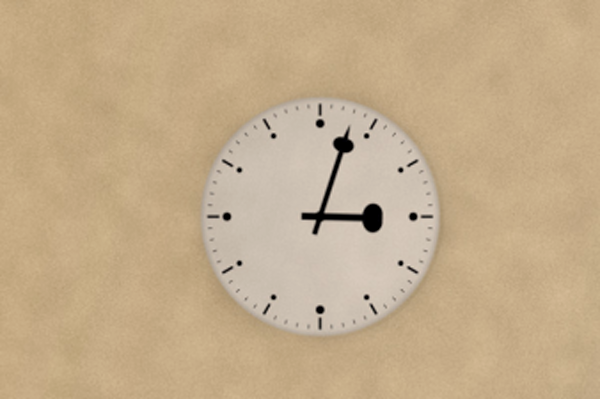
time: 3:03
